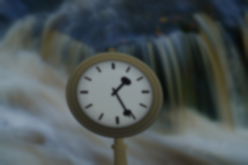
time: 1:26
